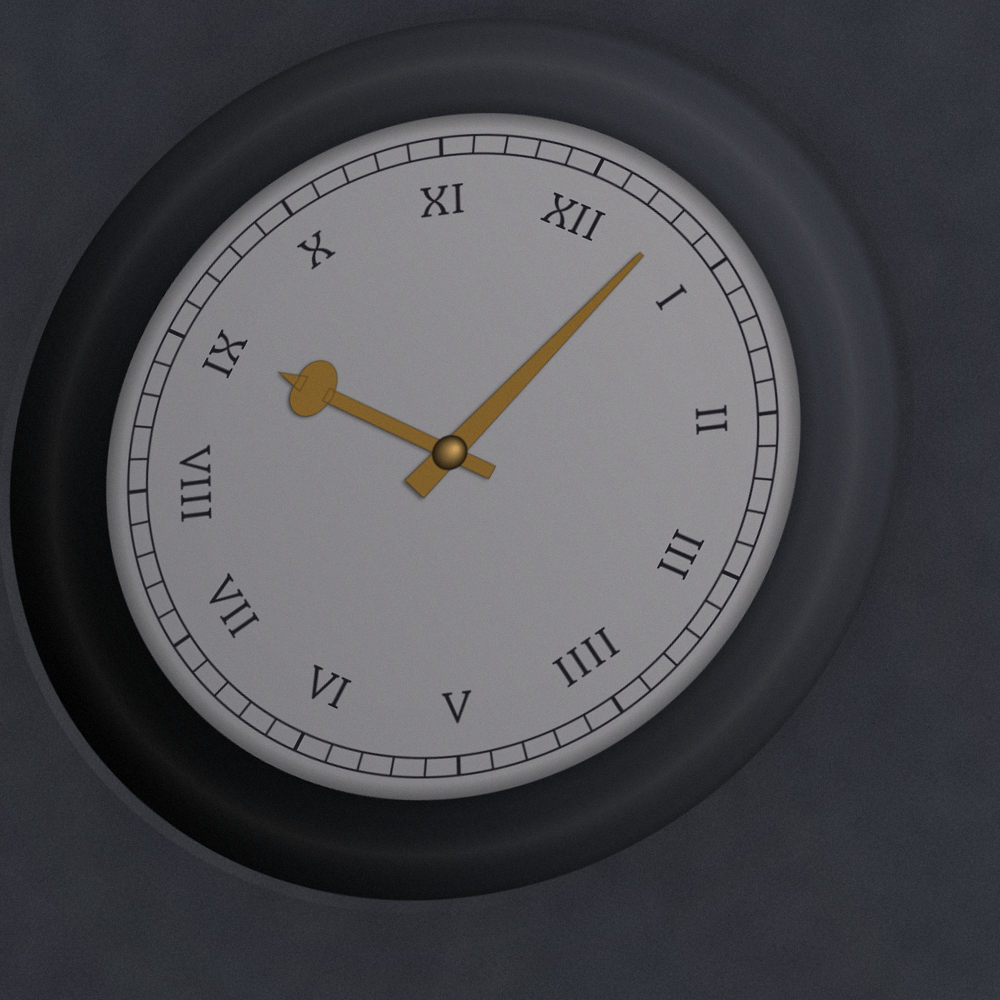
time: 9:03
